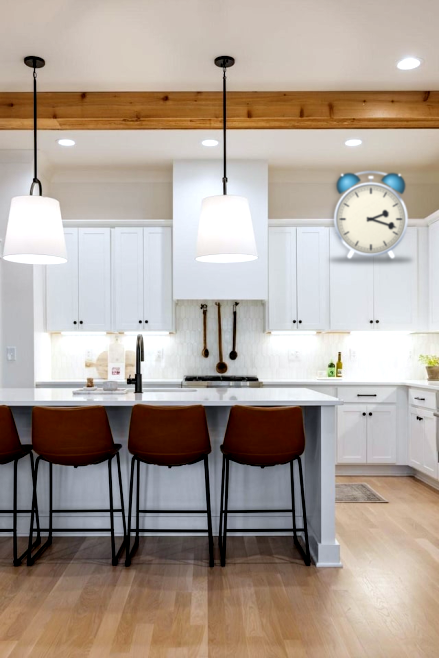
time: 2:18
